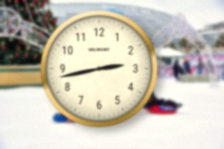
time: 2:43
